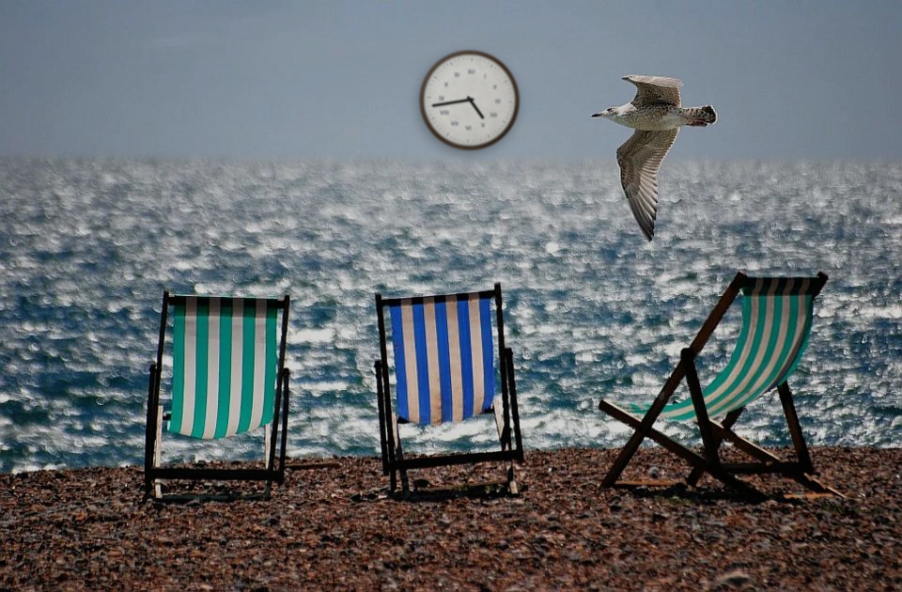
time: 4:43
